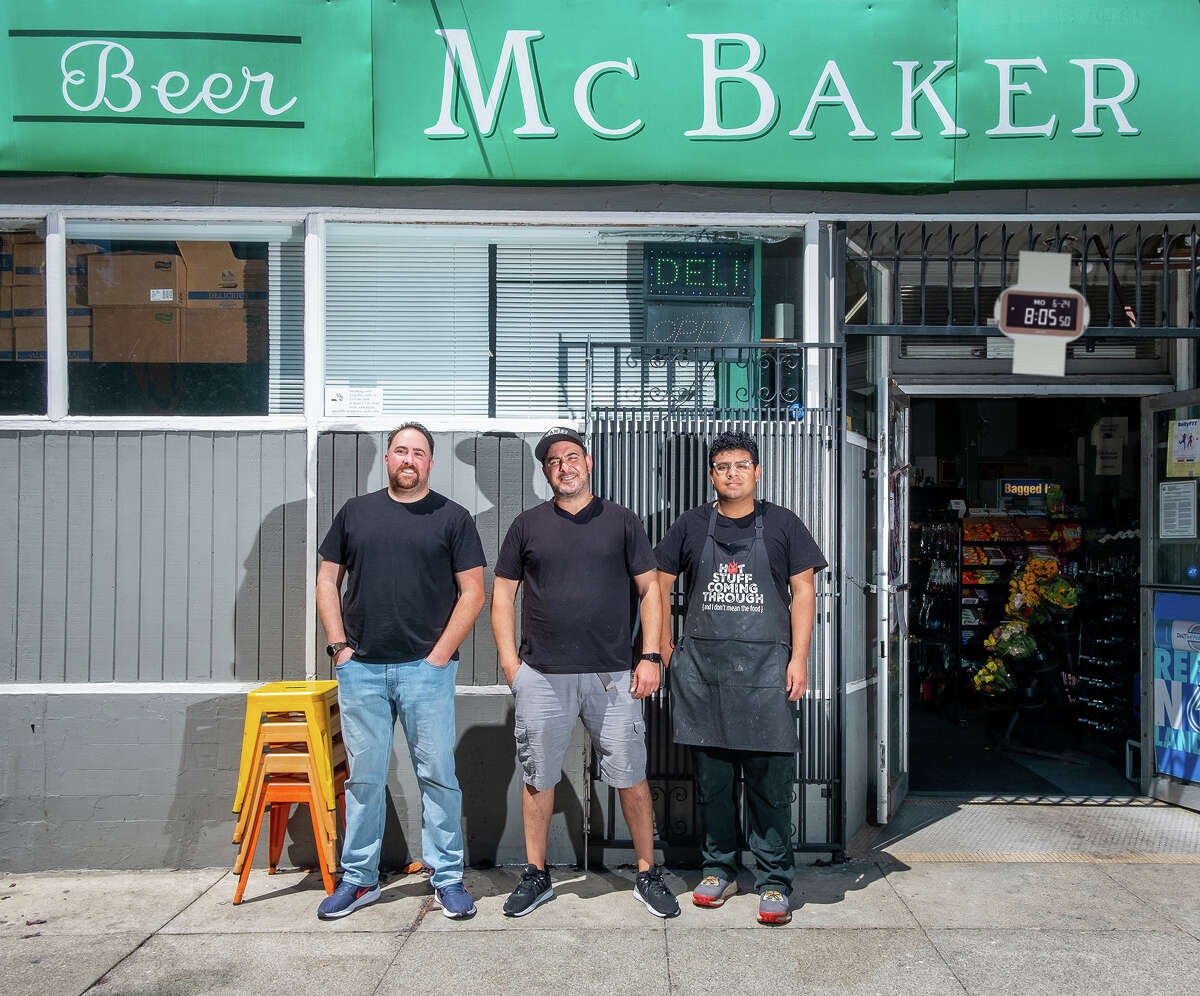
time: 8:05
